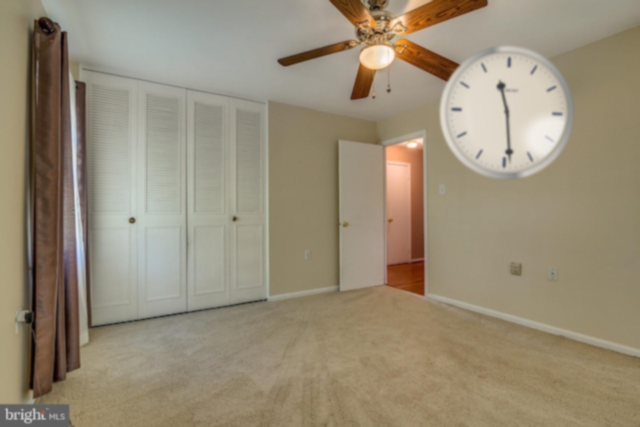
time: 11:29
